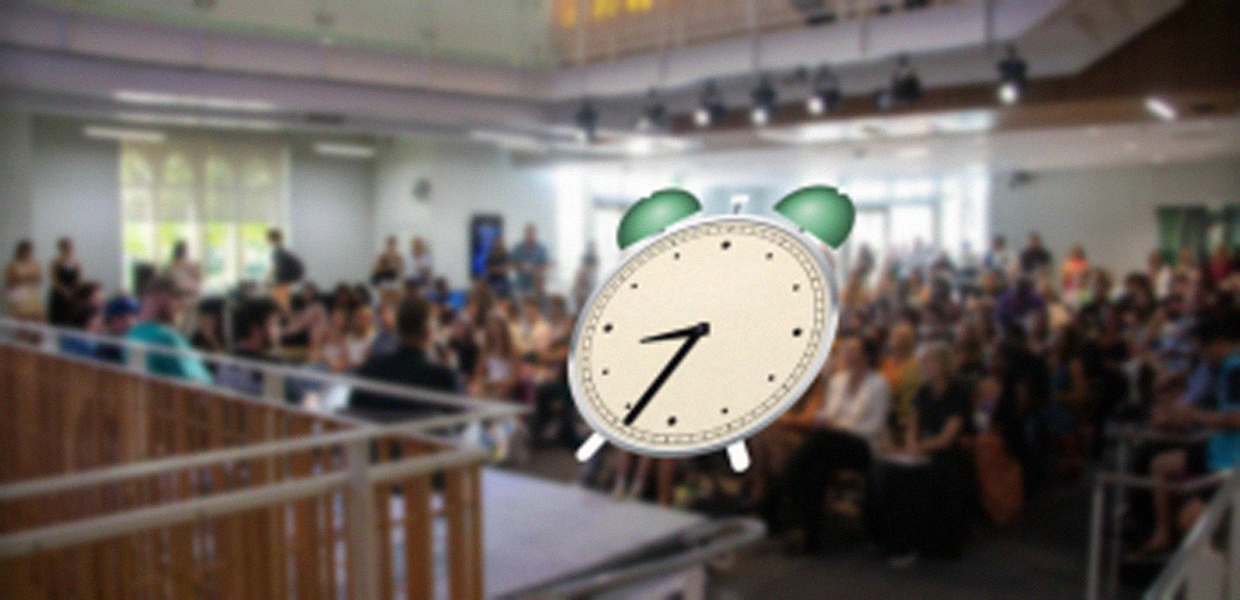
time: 8:34
